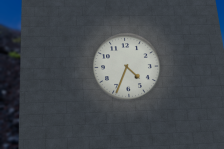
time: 4:34
